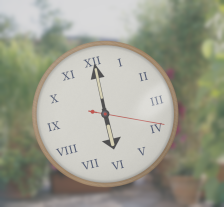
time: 6:00:19
